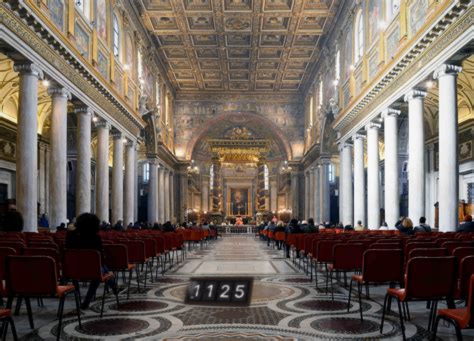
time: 11:25
